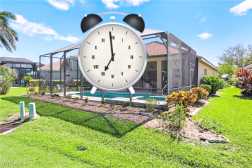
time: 6:59
